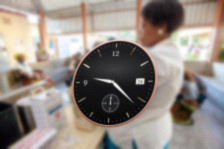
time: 9:22
